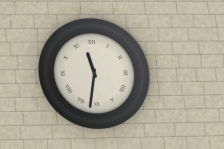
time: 11:32
